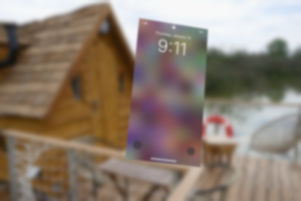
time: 9:11
